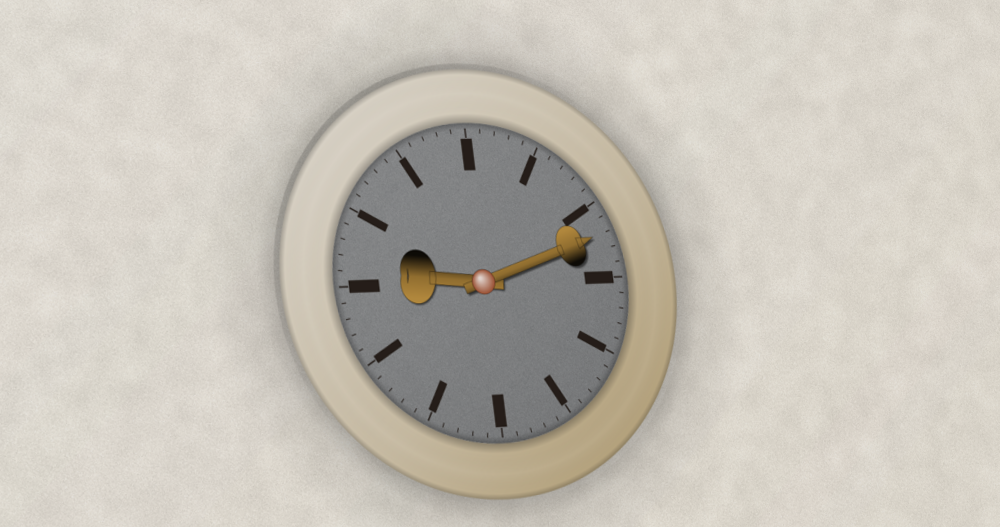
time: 9:12
